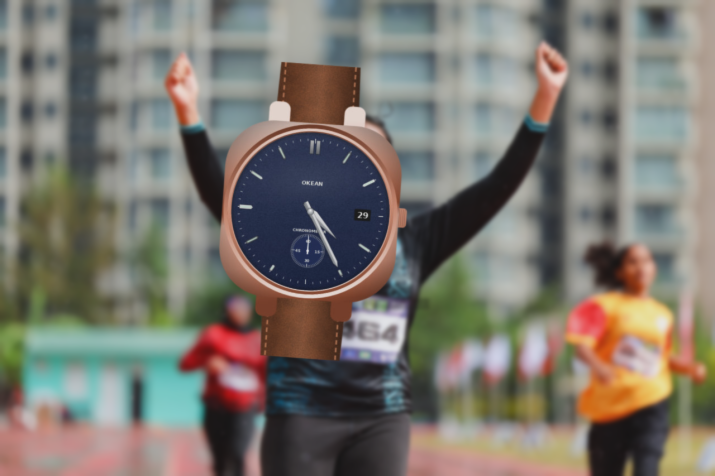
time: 4:25
